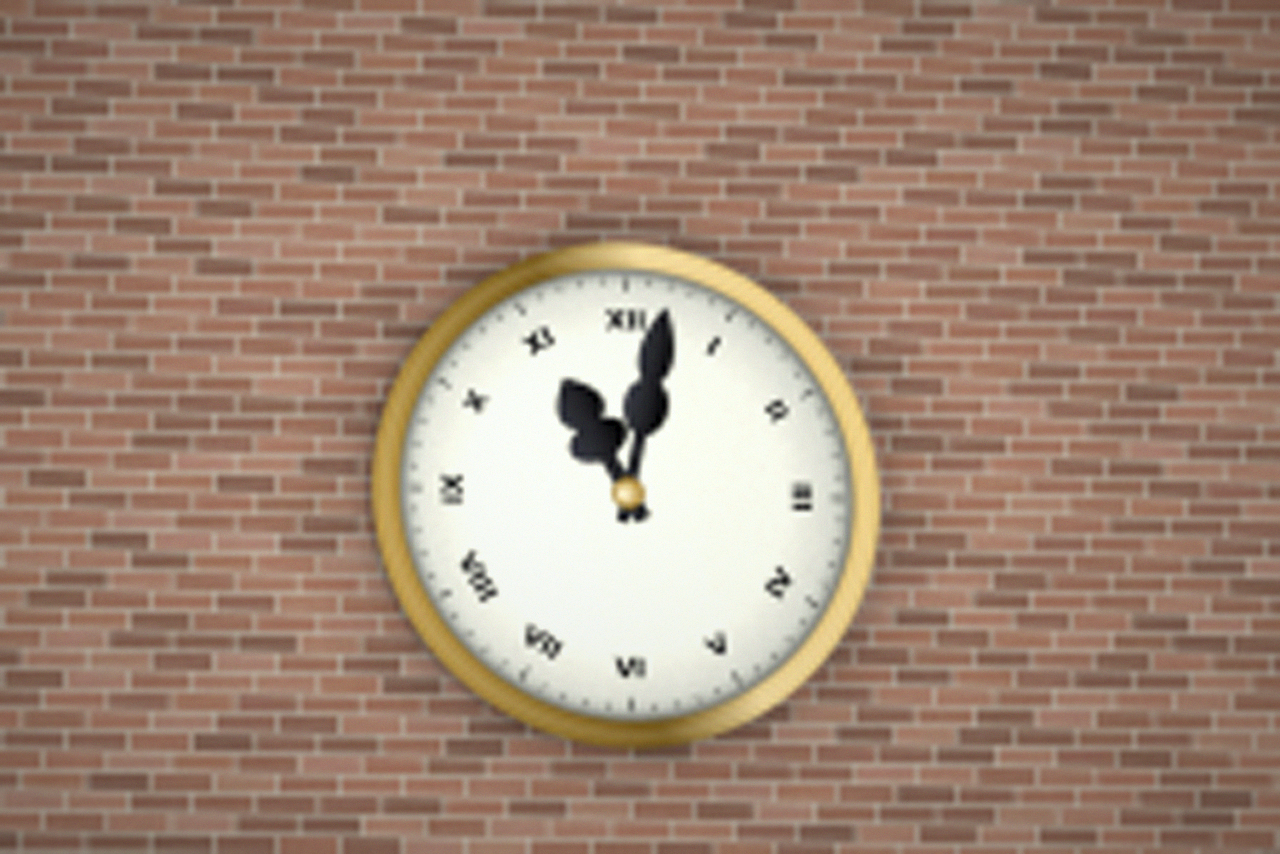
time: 11:02
